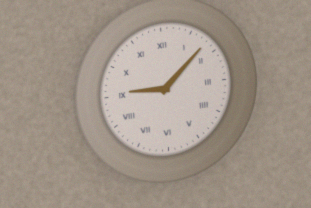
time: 9:08
